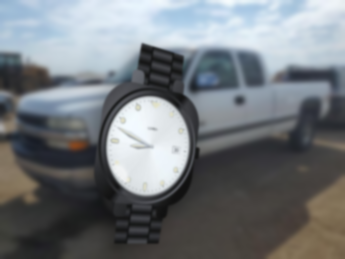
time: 8:48
